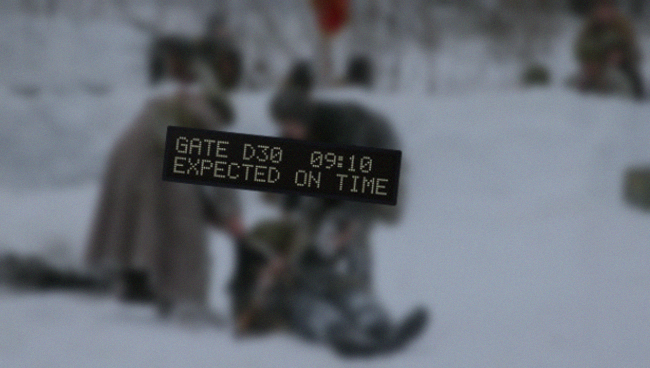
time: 9:10
